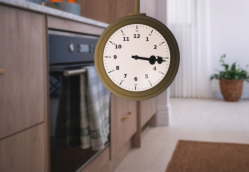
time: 3:16
